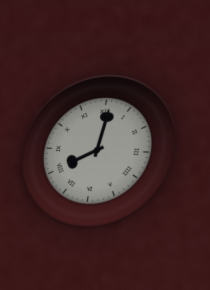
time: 8:01
